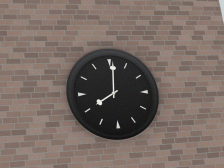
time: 8:01
